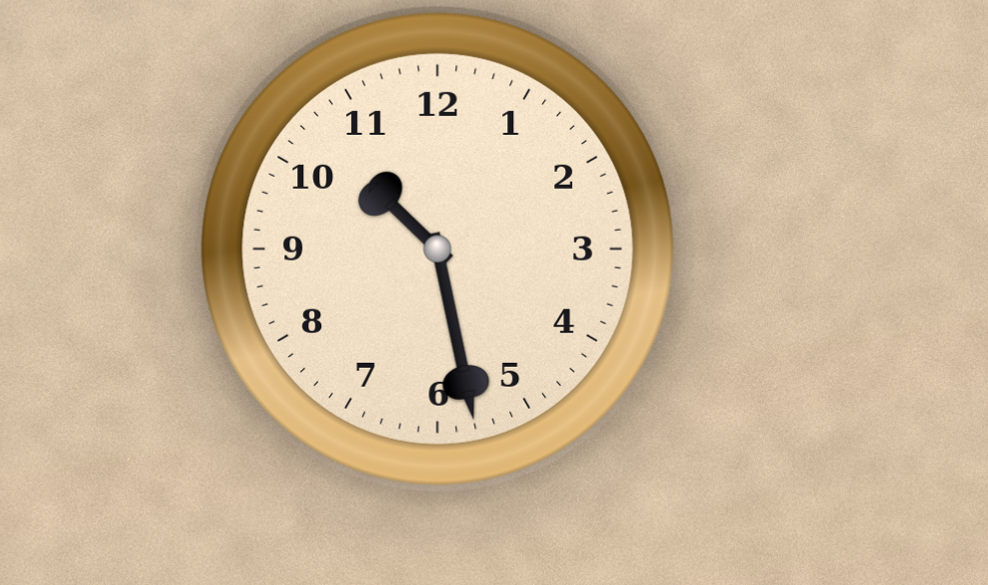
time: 10:28
